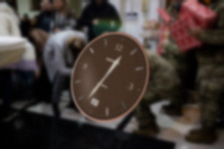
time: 12:33
